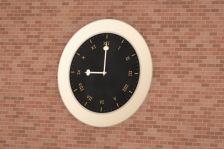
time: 9:00
